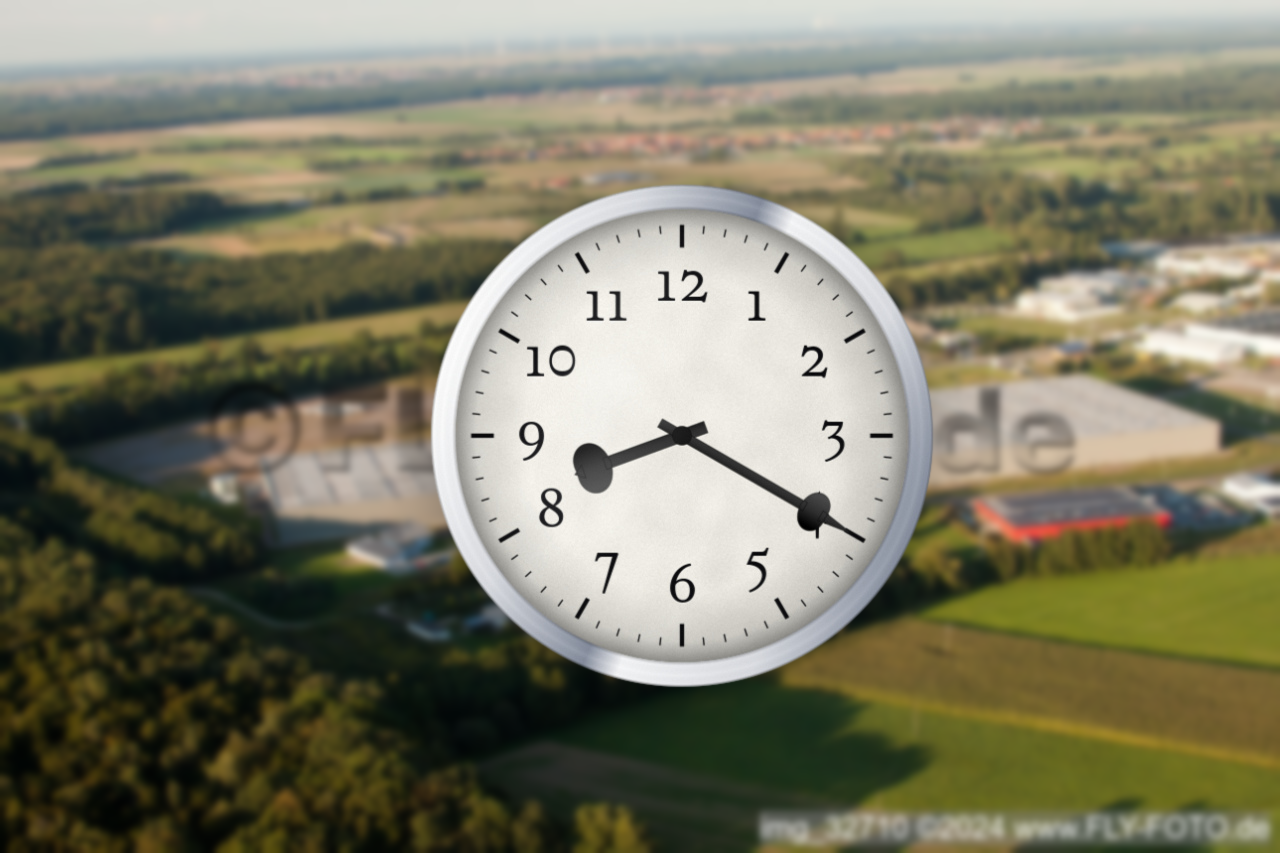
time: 8:20
